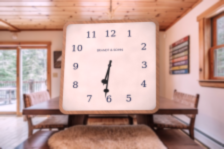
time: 6:31
